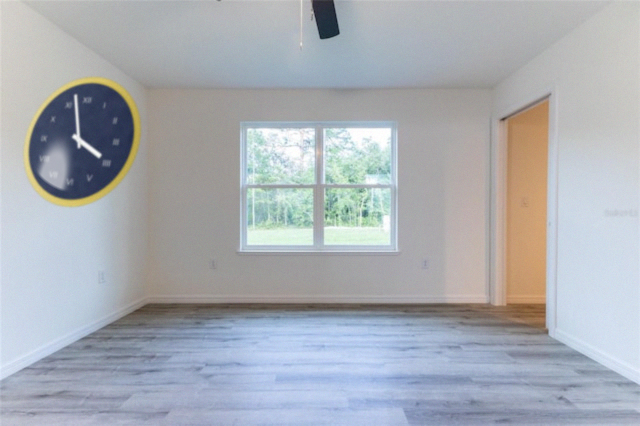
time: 3:57
